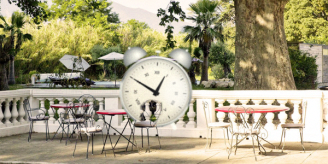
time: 12:50
